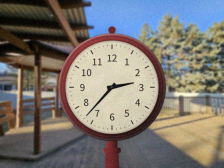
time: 2:37
